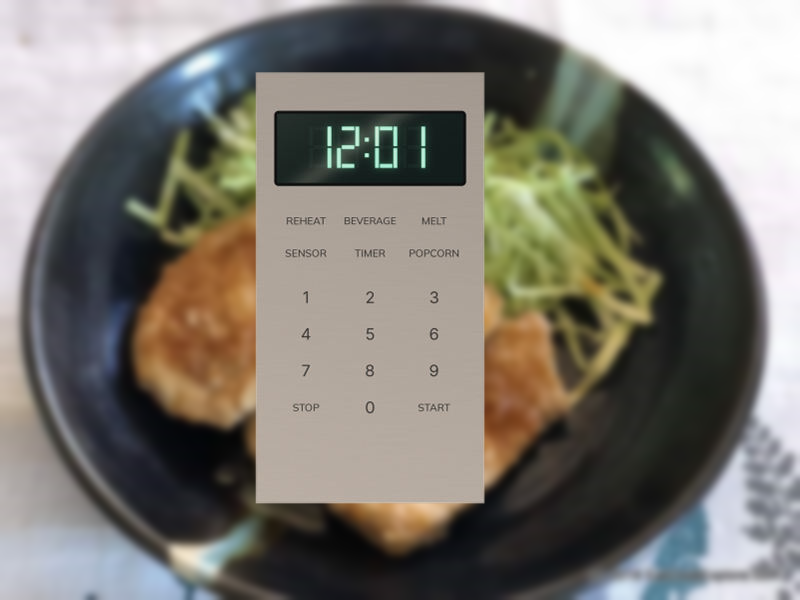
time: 12:01
